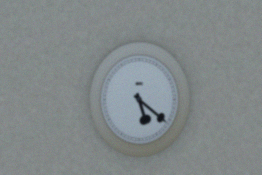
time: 5:21
